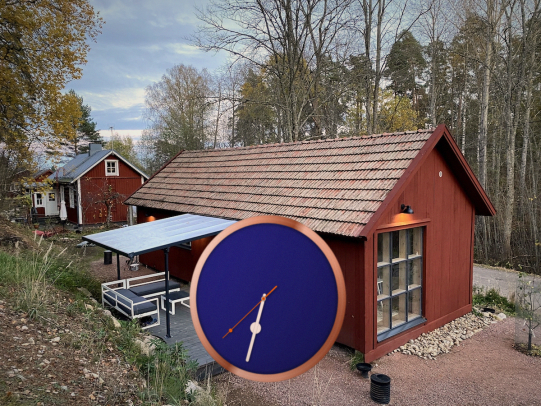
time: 6:32:38
